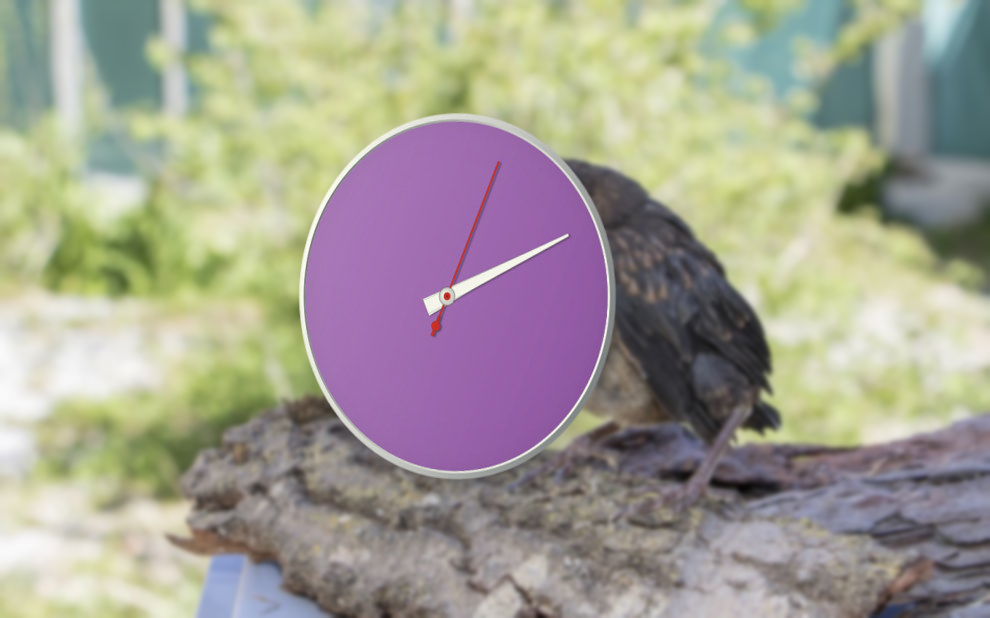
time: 2:11:04
